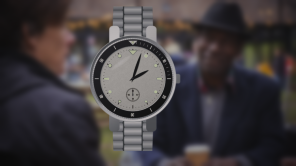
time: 2:03
